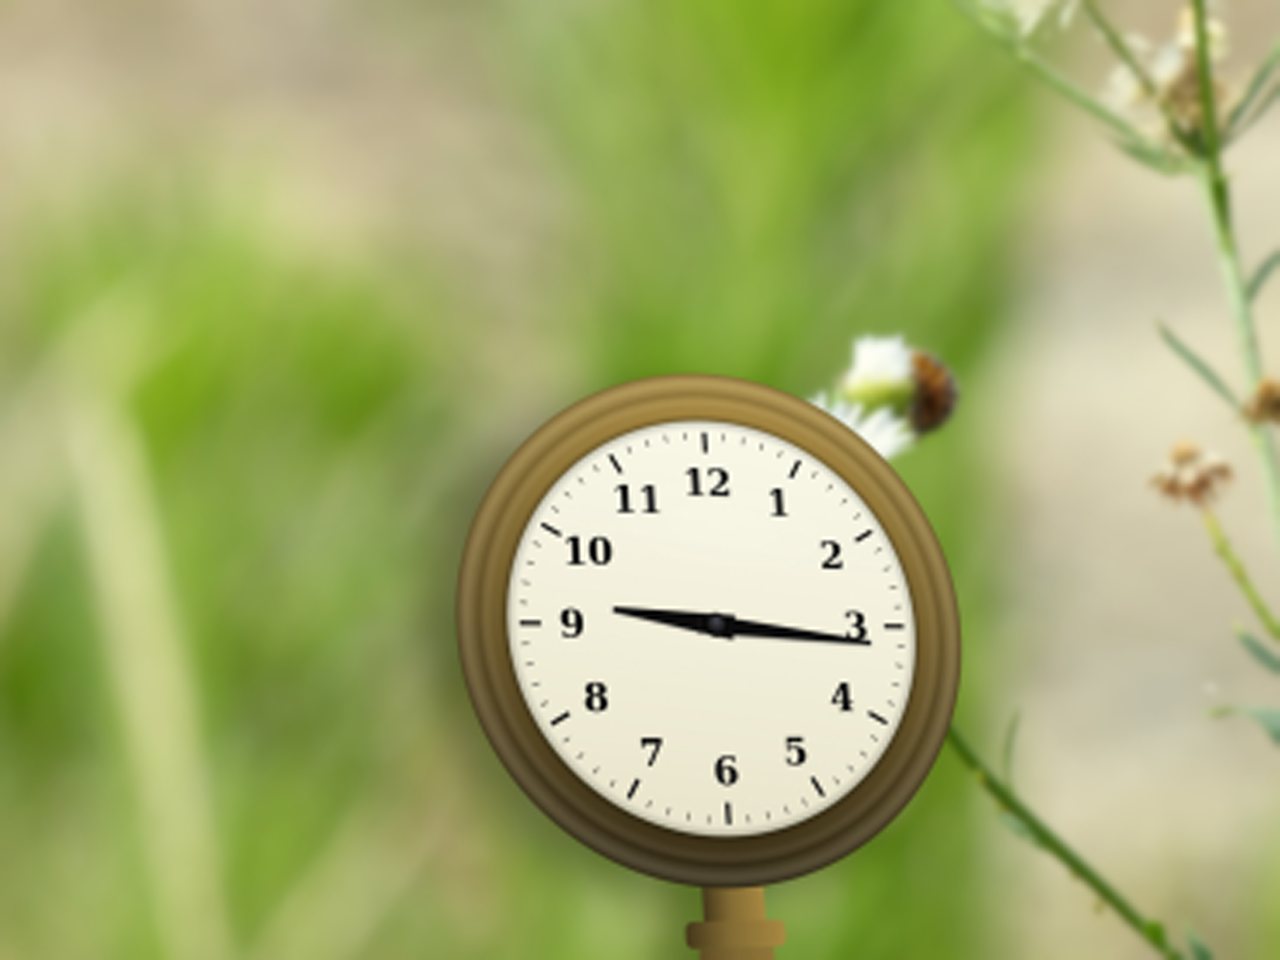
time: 9:16
